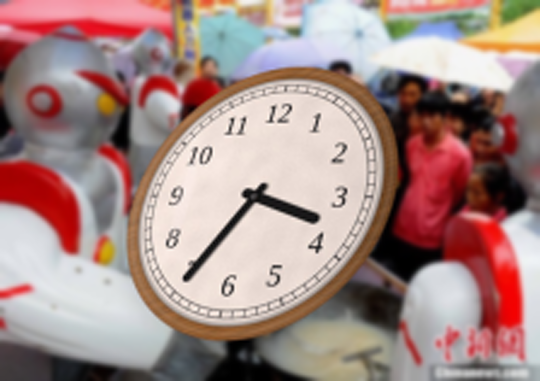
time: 3:35
